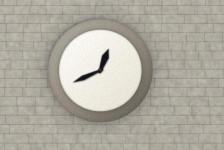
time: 12:41
